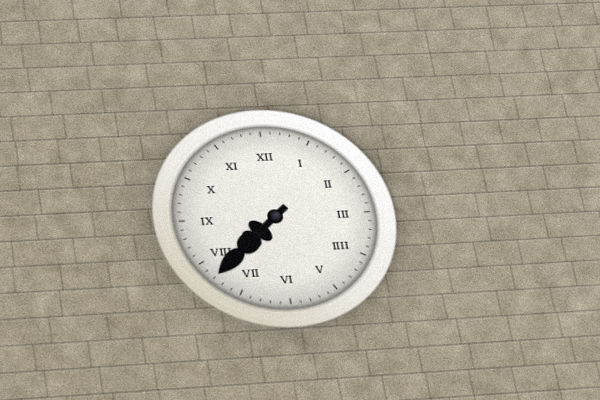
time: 7:38
